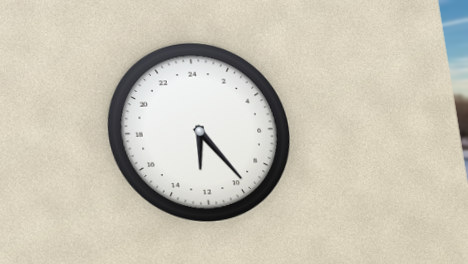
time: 12:24
